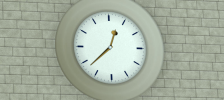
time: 12:38
